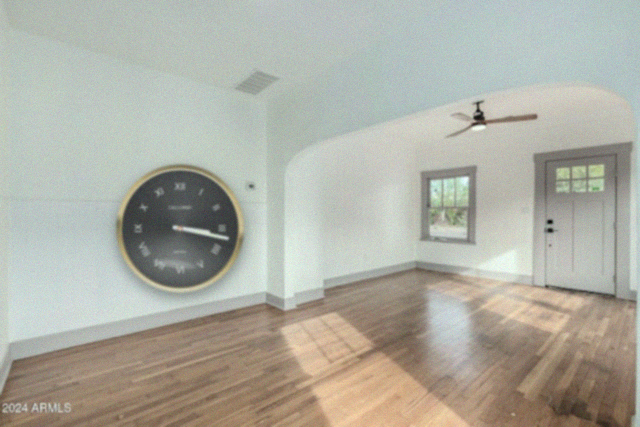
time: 3:17
